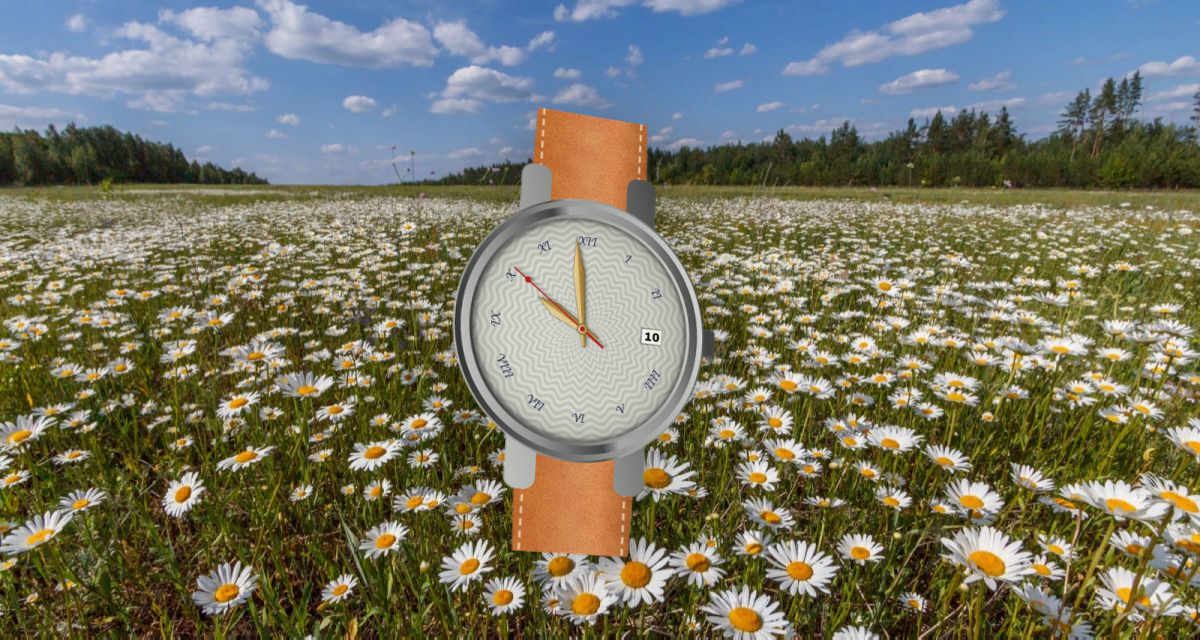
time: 9:58:51
